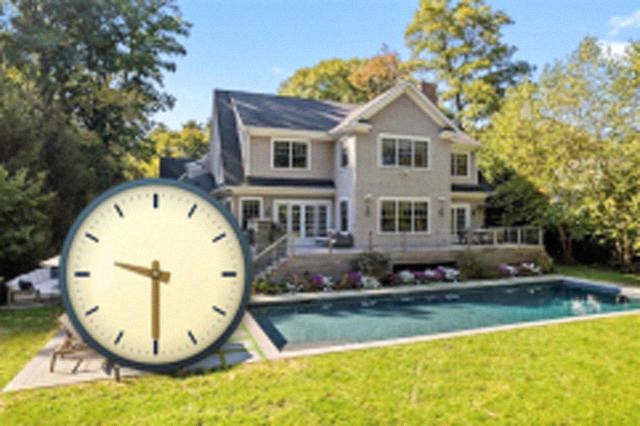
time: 9:30
